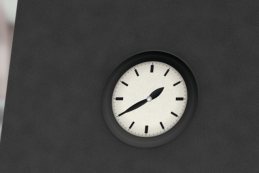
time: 1:40
